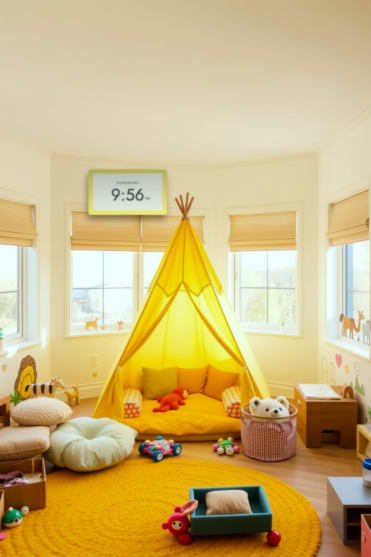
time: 9:56
